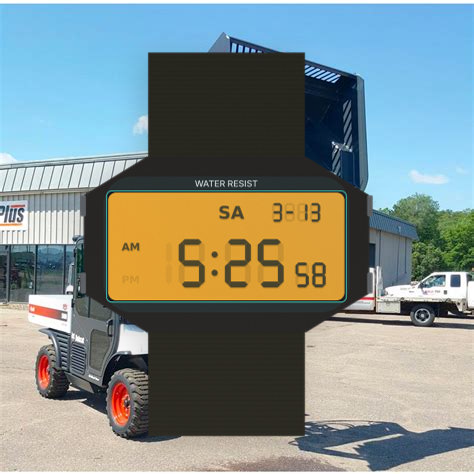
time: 5:25:58
